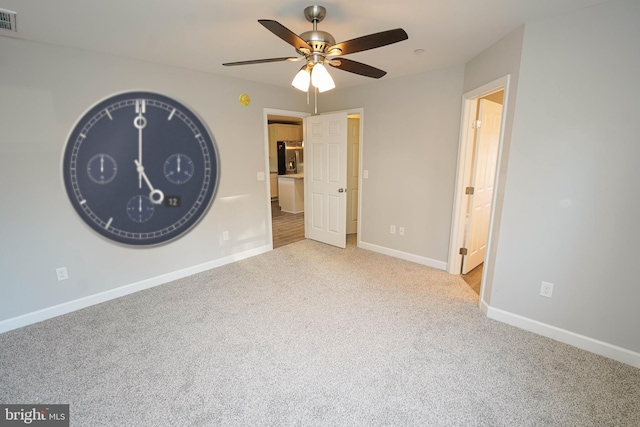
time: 5:00
